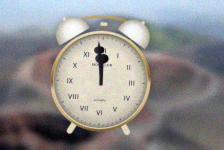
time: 11:59
